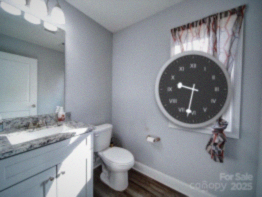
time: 9:32
